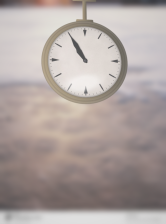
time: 10:55
